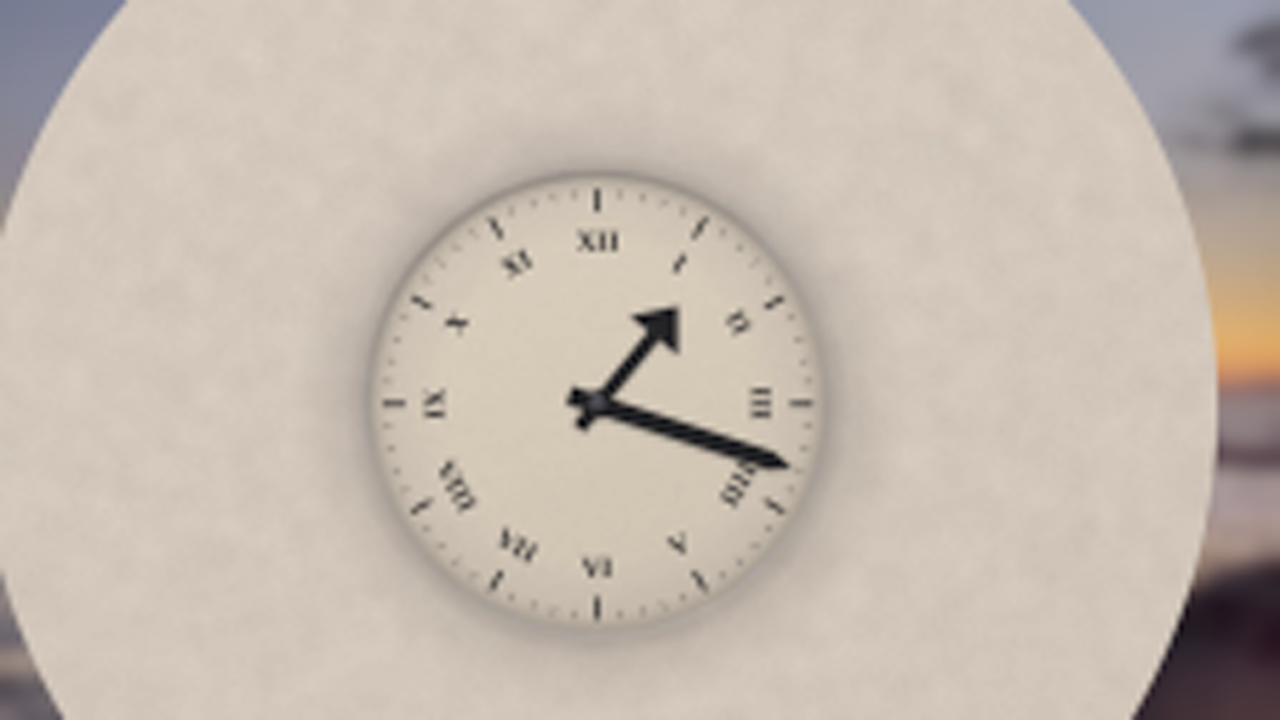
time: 1:18
